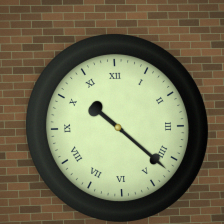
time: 10:22
